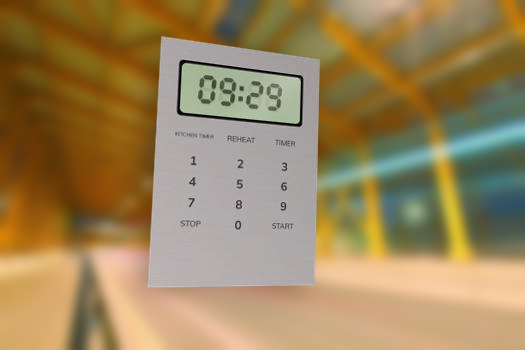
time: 9:29
